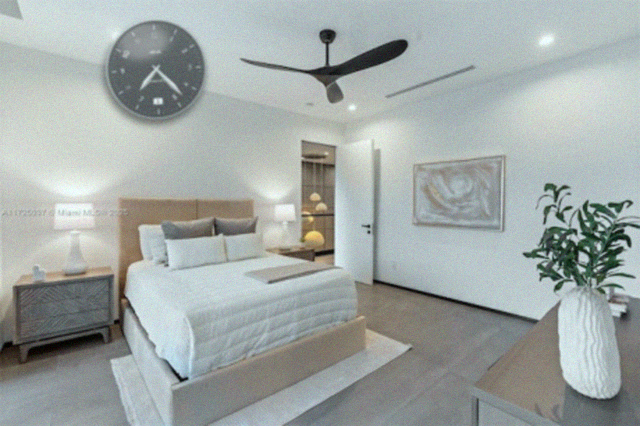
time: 7:23
